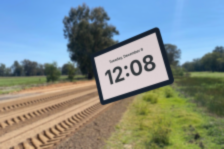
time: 12:08
